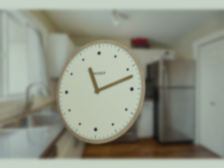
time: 11:12
